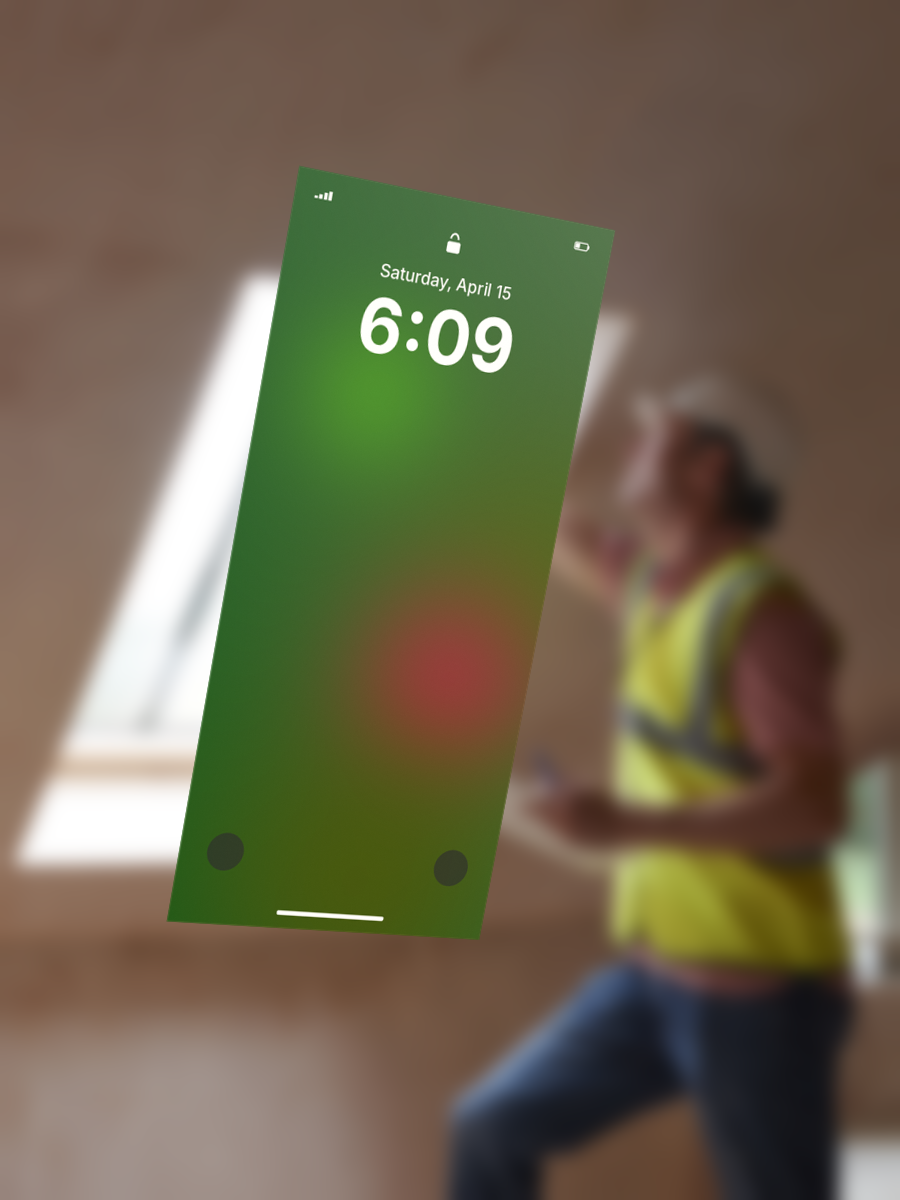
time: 6:09
